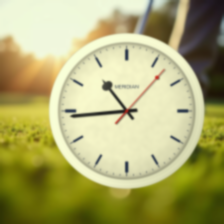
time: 10:44:07
